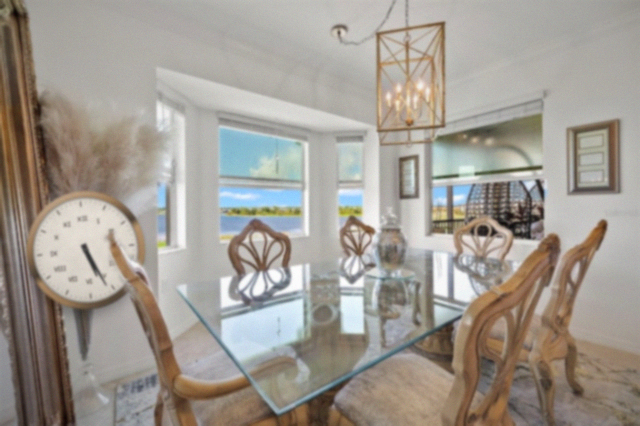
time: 5:26
